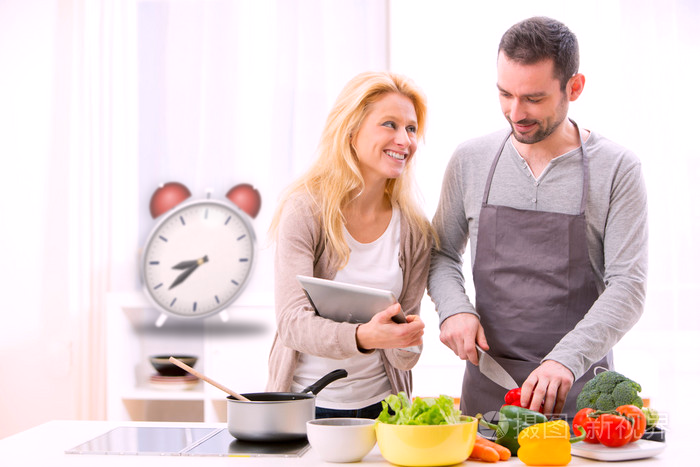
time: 8:38
